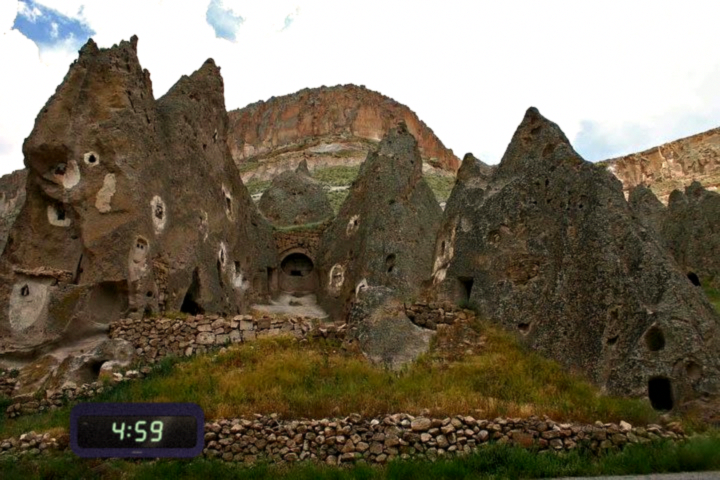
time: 4:59
